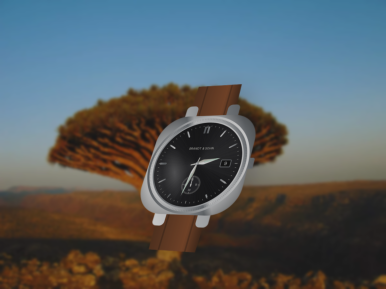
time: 2:32
